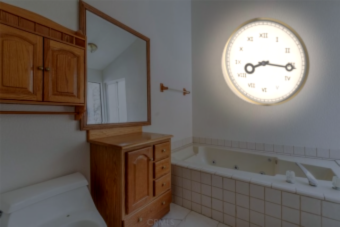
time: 8:16
